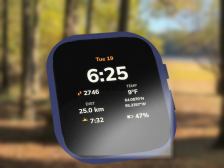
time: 6:25
